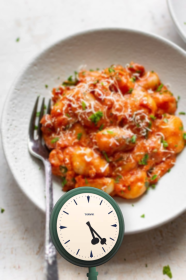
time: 5:23
